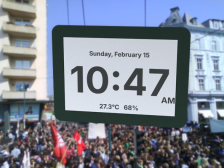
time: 10:47
